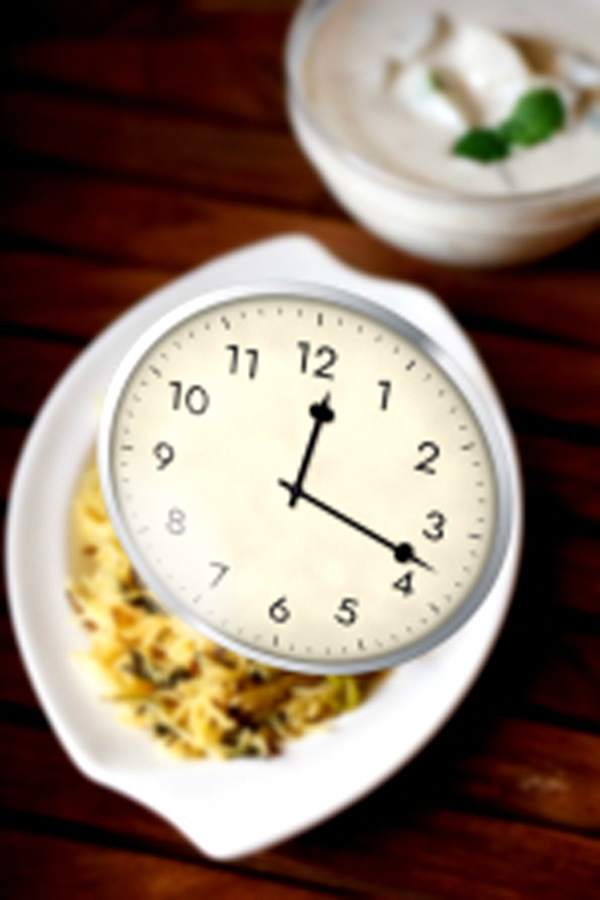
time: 12:18
